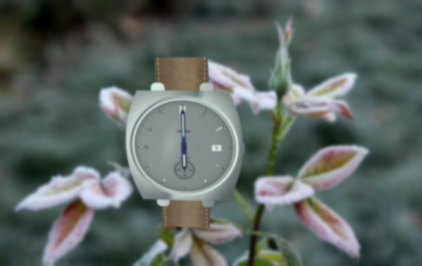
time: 6:00
